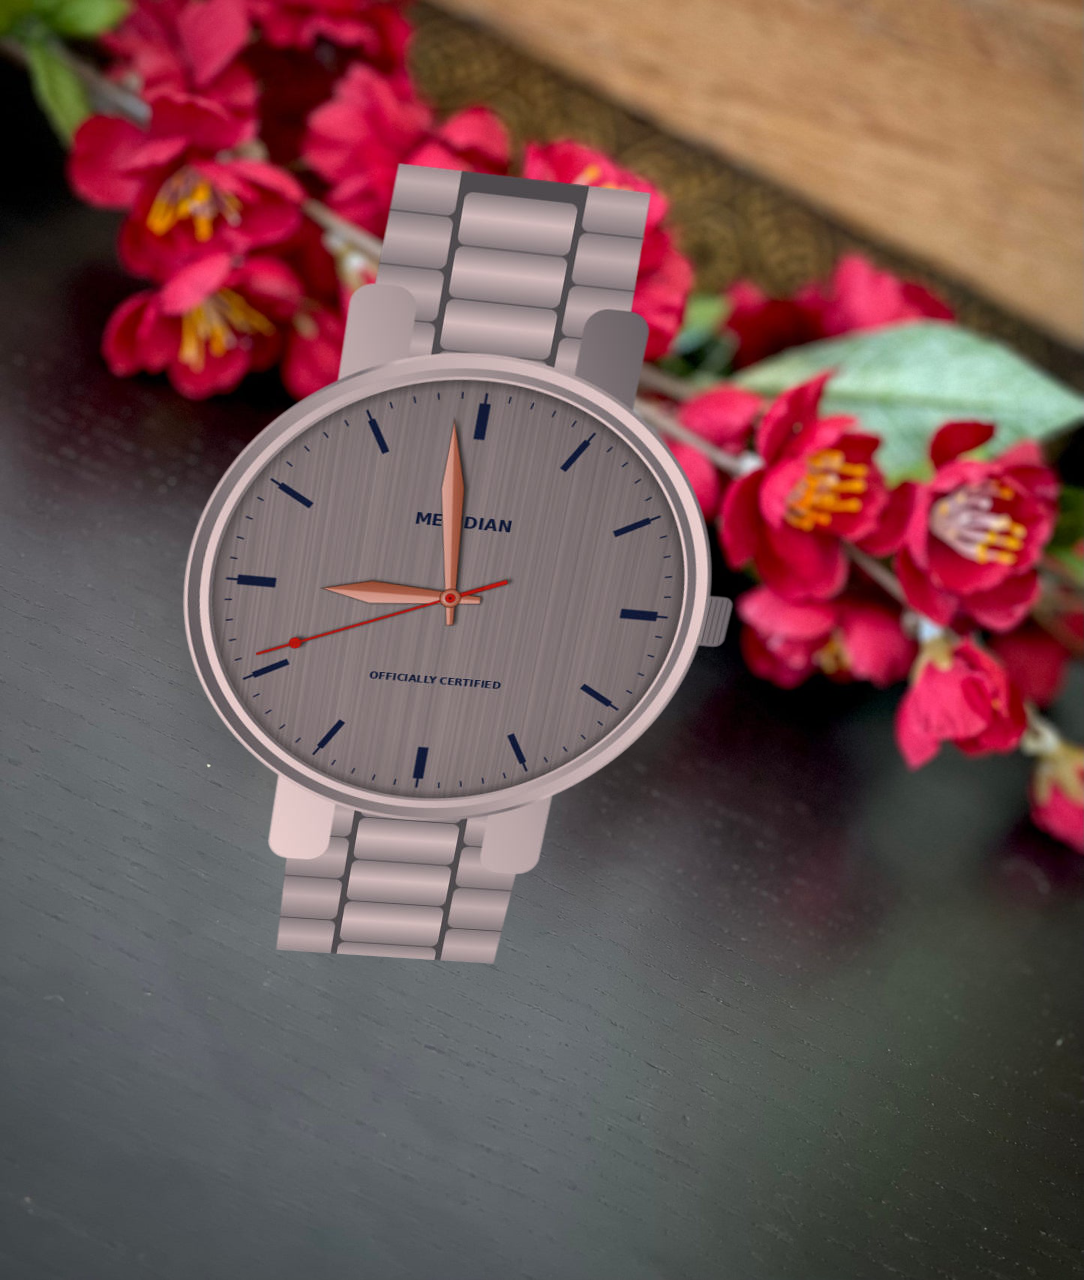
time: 8:58:41
